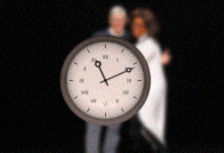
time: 11:11
